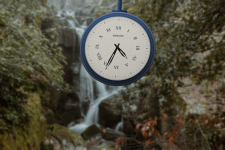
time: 4:34
